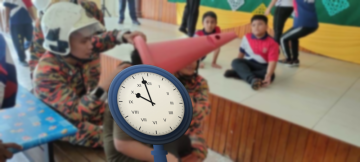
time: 9:58
